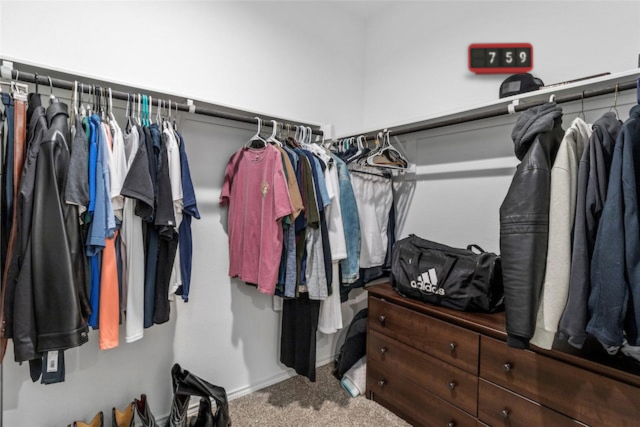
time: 7:59
